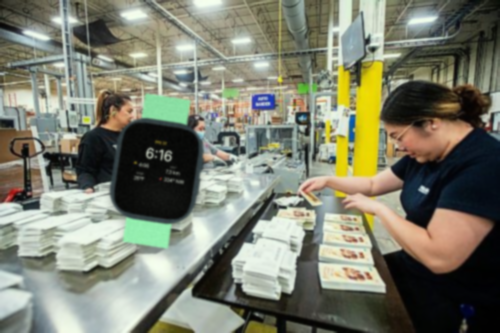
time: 6:16
